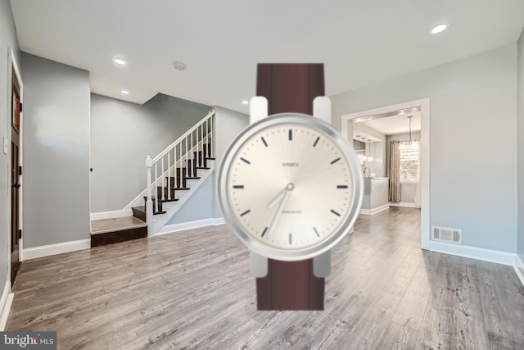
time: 7:34
